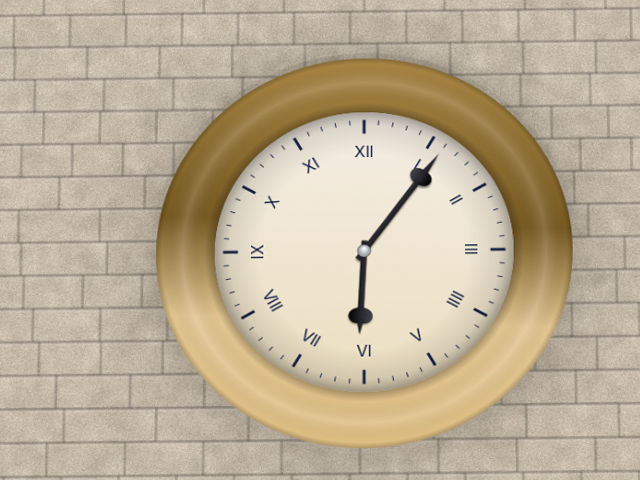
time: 6:06
